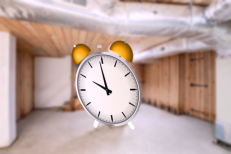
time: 9:59
